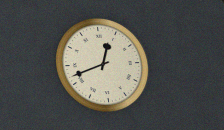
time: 12:42
